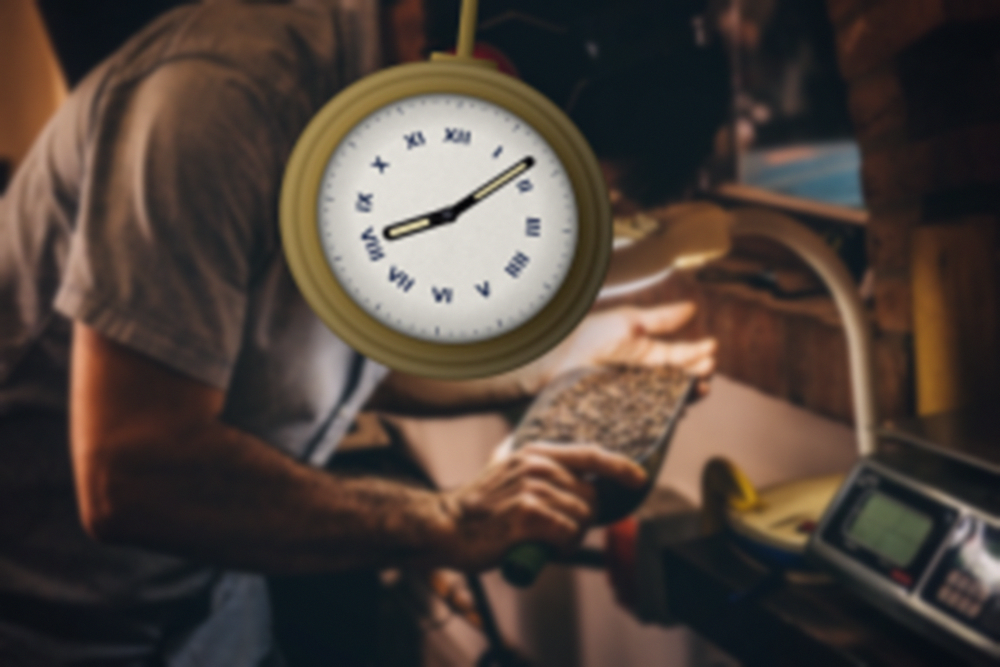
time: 8:08
